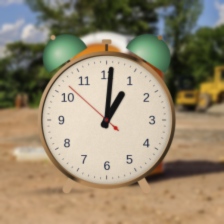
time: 1:00:52
